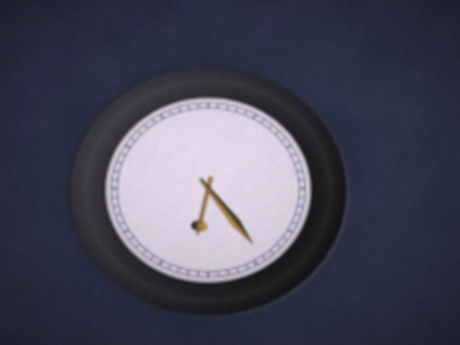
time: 6:24
